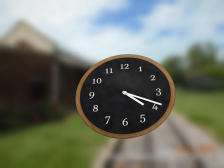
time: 4:19
